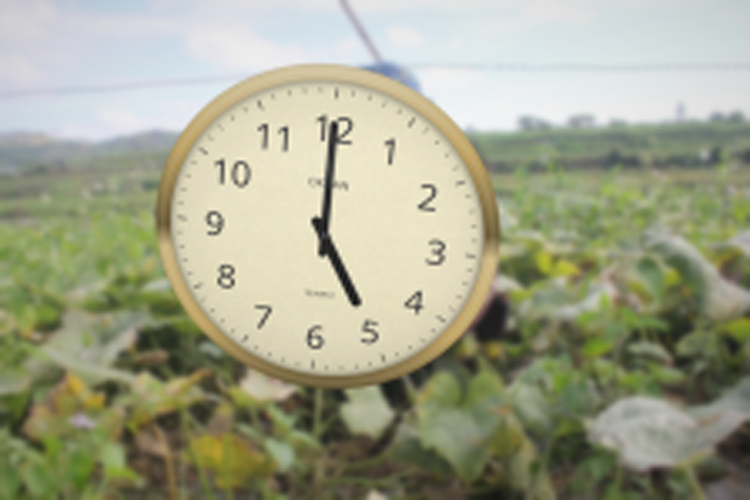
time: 5:00
